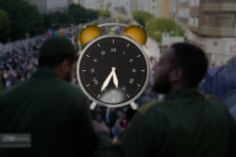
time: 5:35
